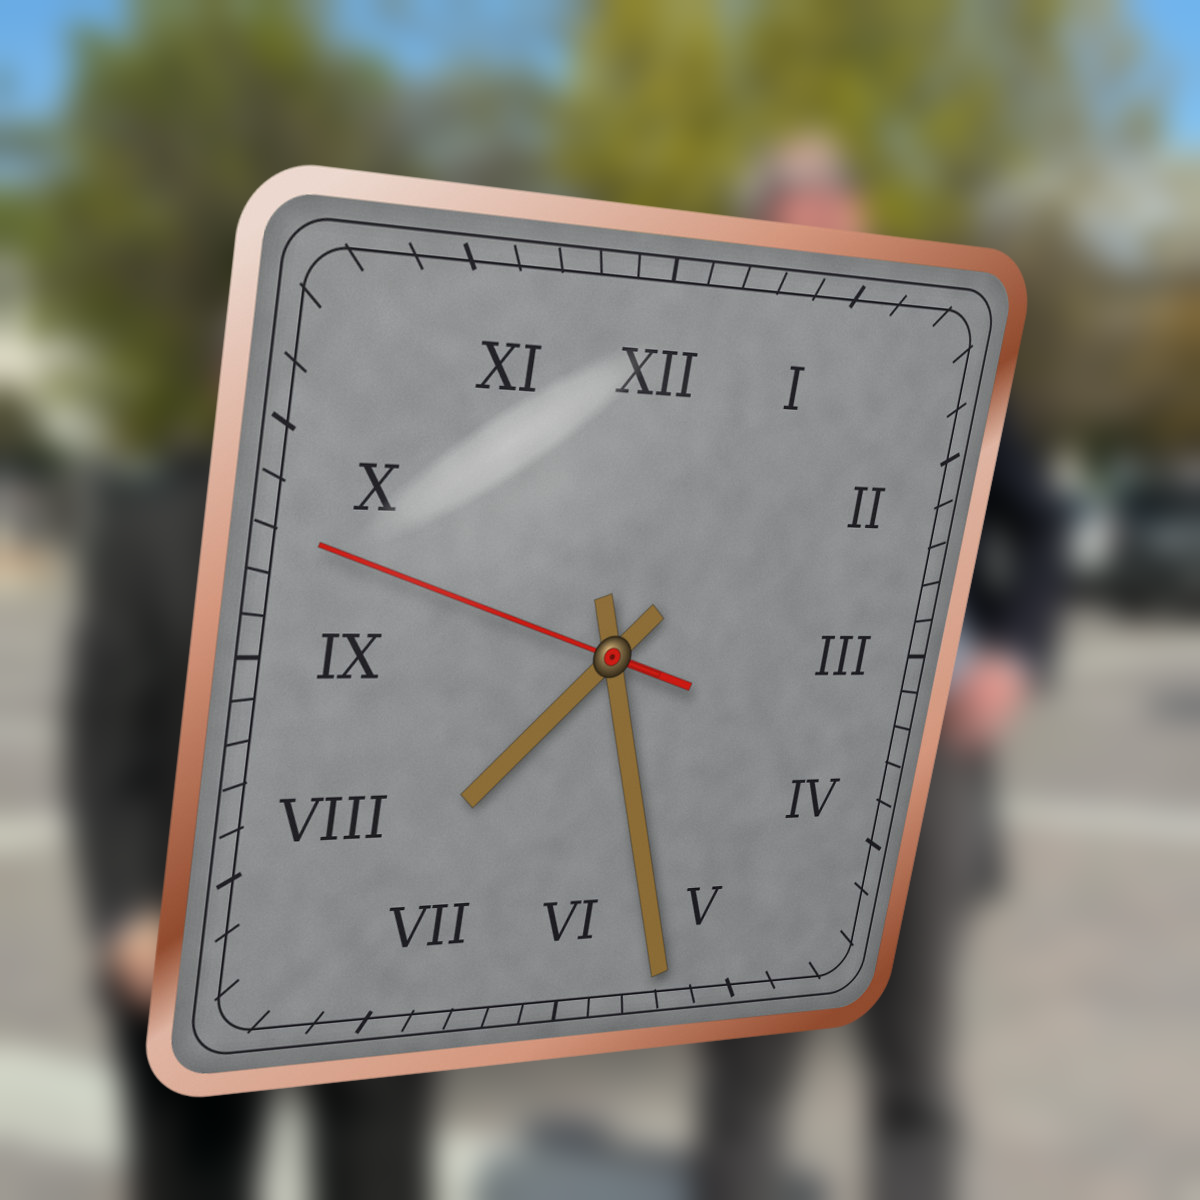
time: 7:26:48
